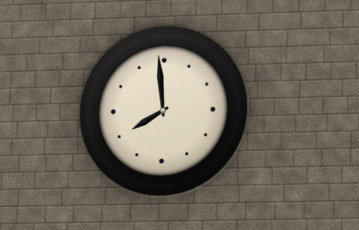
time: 7:59
